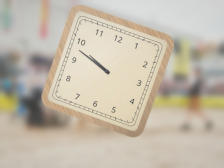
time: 9:48
